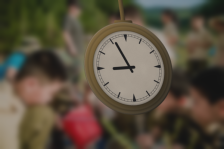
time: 8:56
